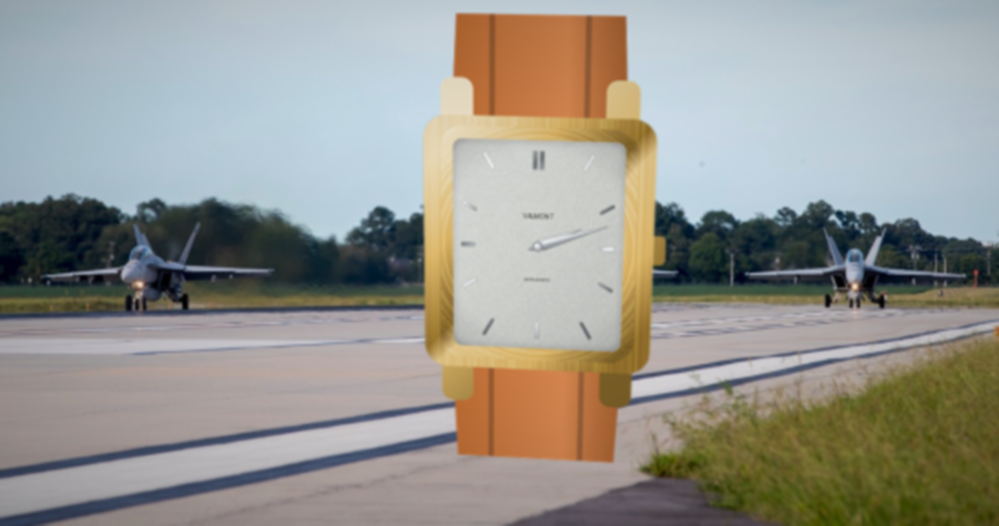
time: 2:12
